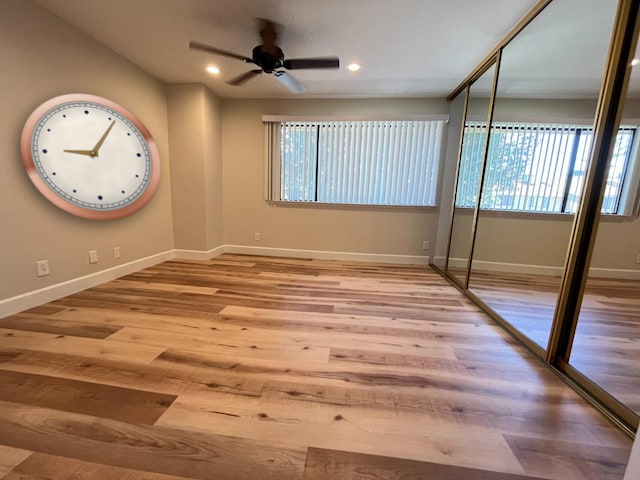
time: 9:06
